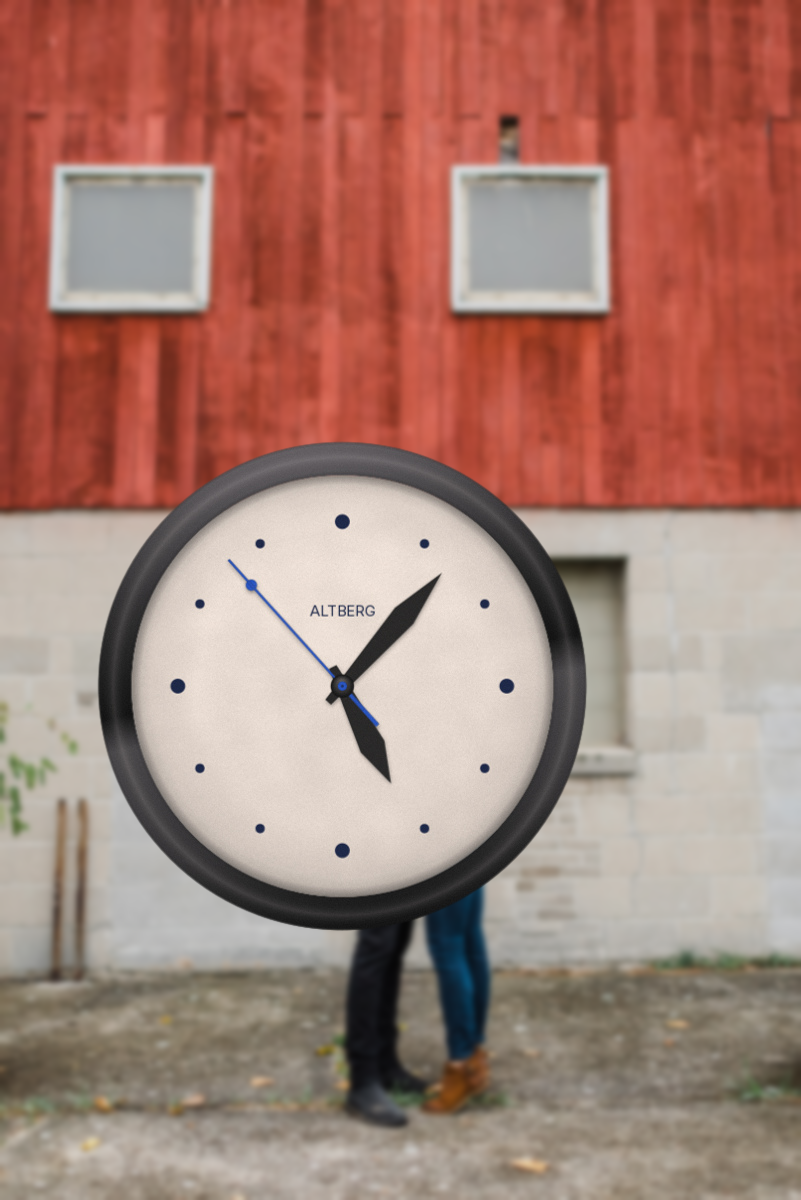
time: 5:06:53
